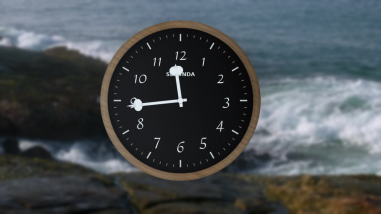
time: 11:44
